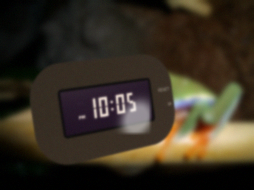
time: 10:05
